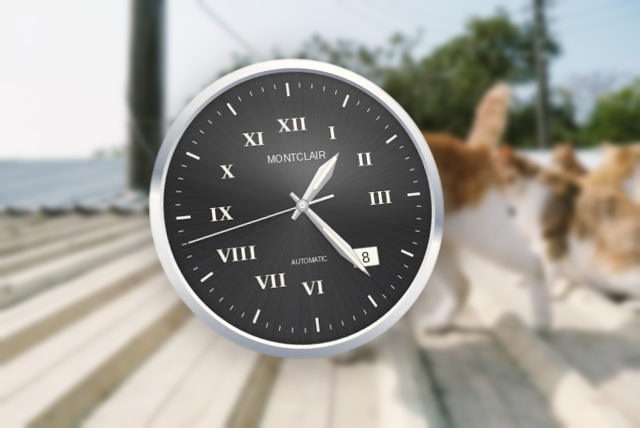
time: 1:23:43
